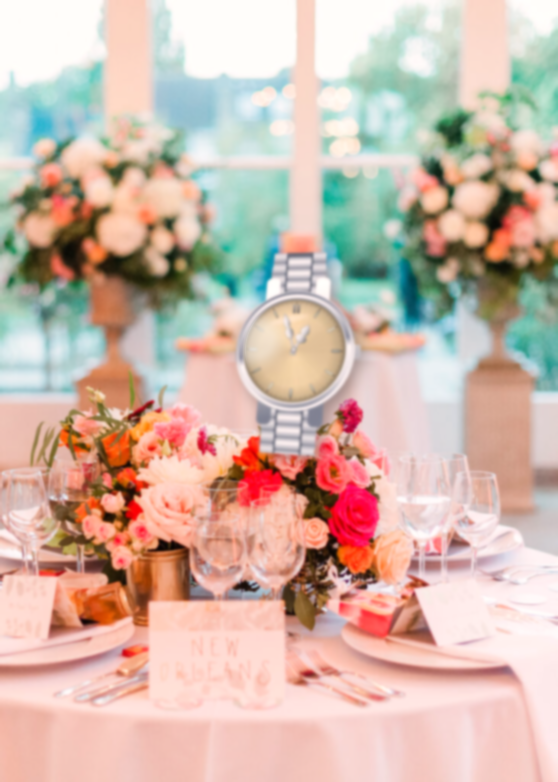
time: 12:57
